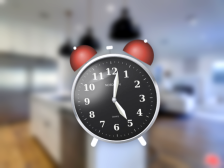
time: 5:02
